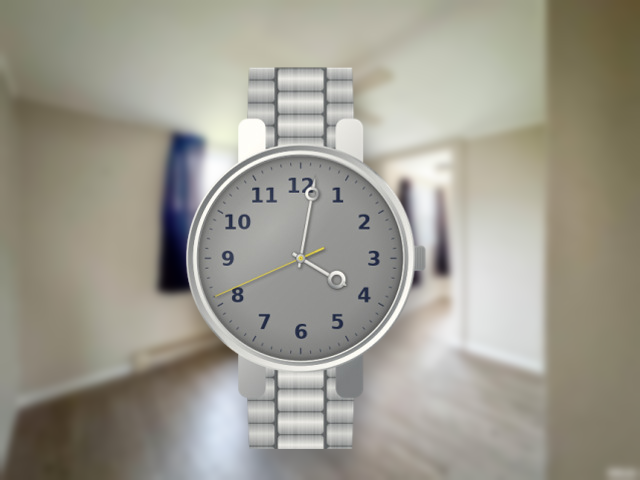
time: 4:01:41
